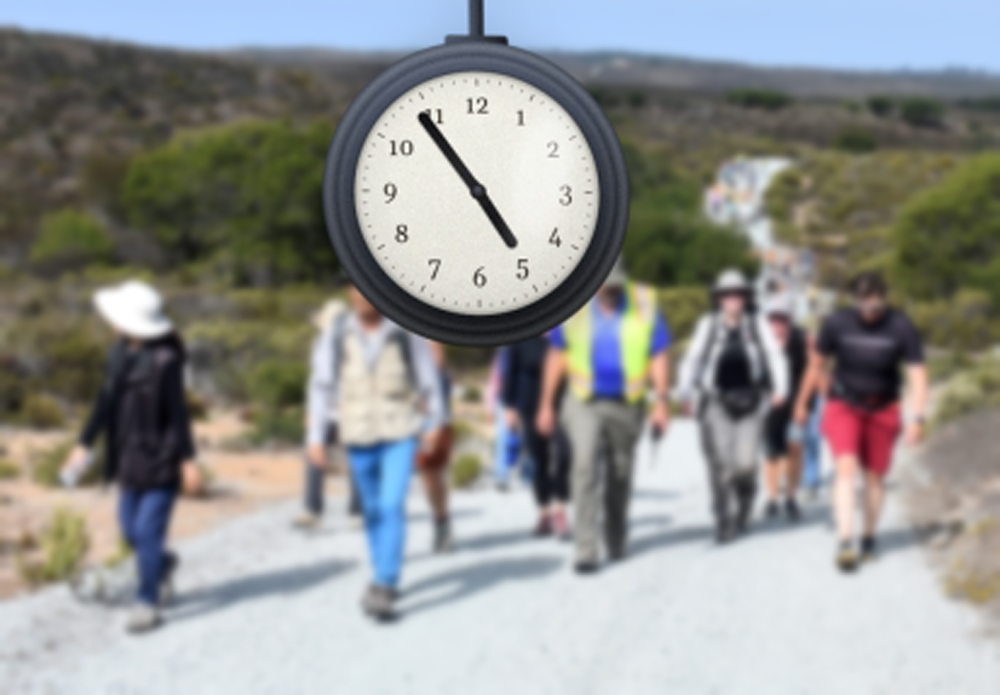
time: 4:54
